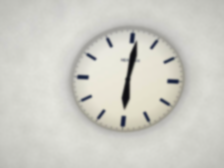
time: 6:01
